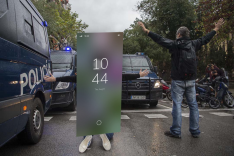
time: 10:44
